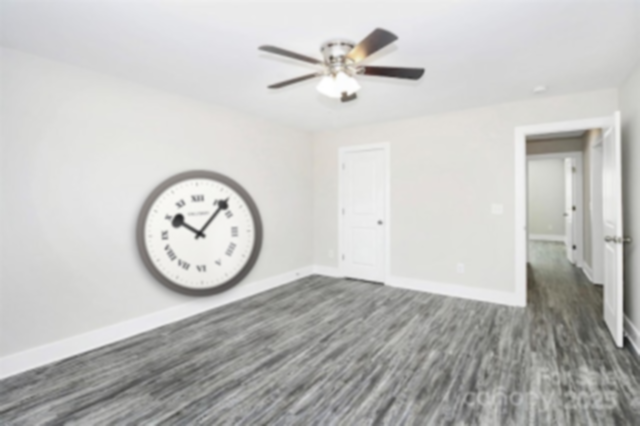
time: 10:07
